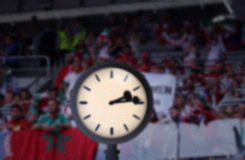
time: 2:14
